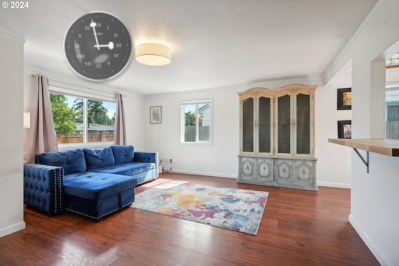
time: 2:58
